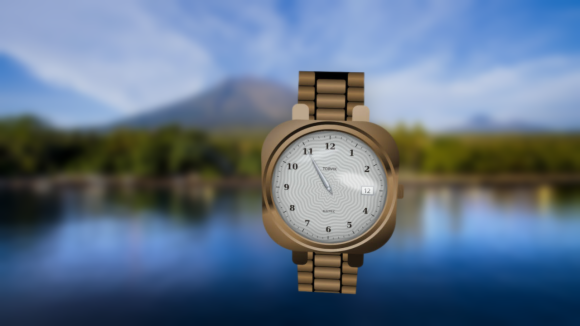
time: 10:55
